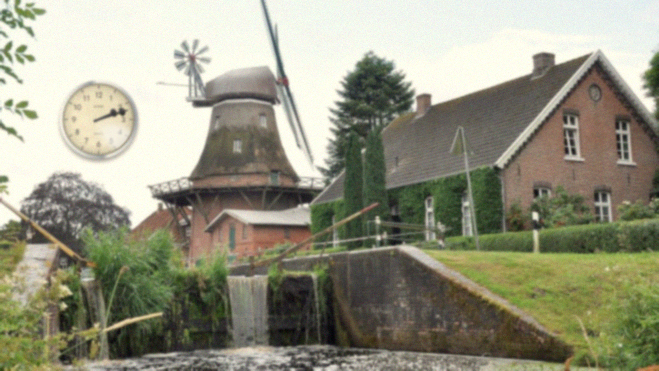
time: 2:12
